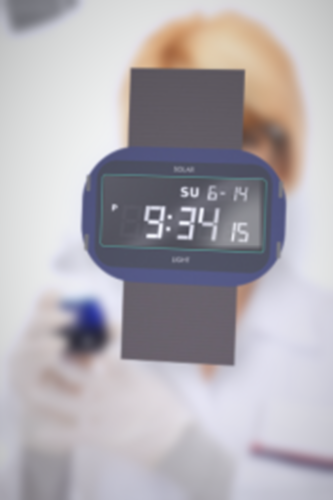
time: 9:34:15
